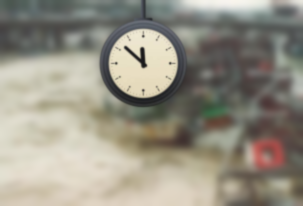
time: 11:52
